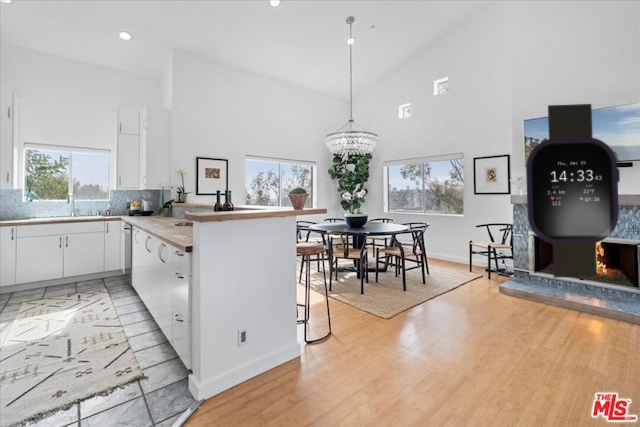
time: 14:33
